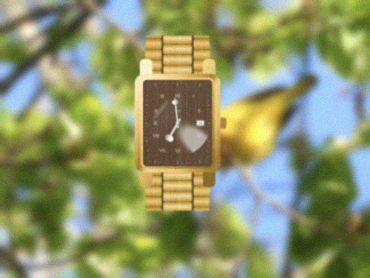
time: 6:59
